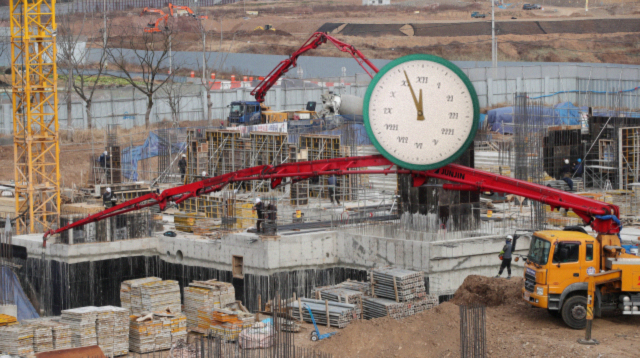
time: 11:56
